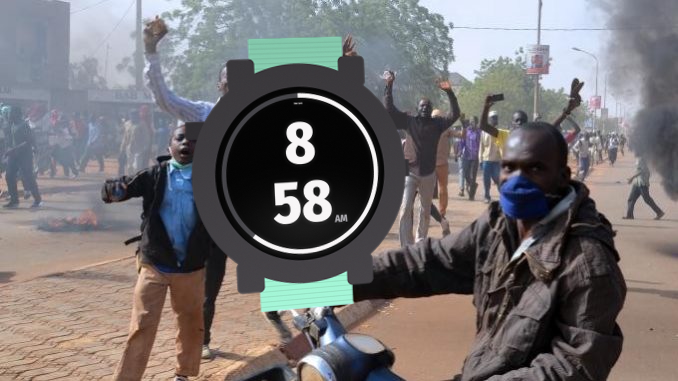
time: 8:58
